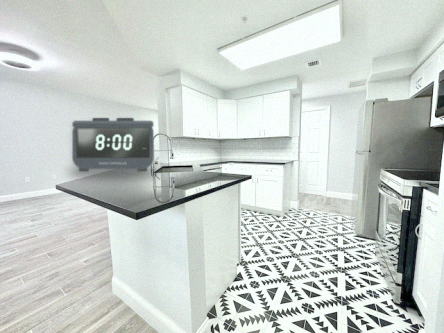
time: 8:00
